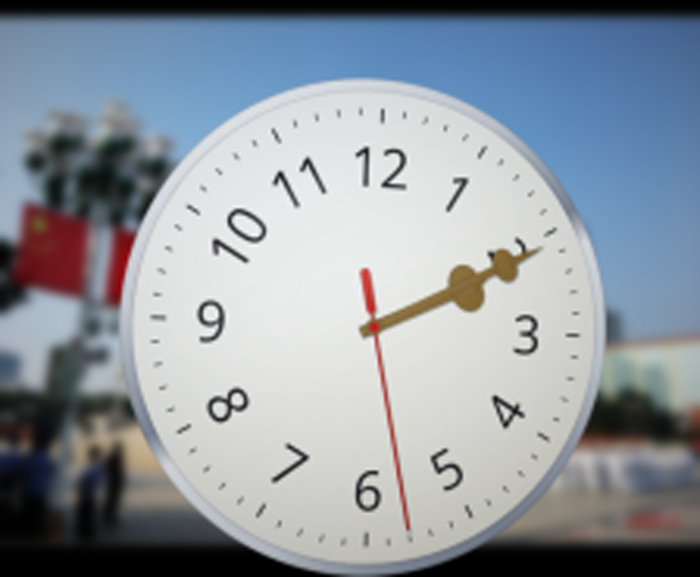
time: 2:10:28
